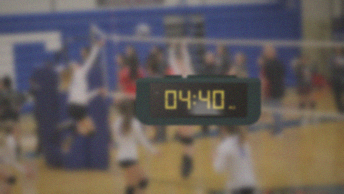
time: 4:40
